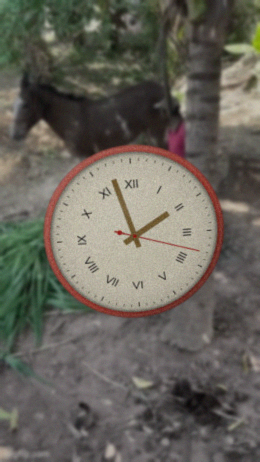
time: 1:57:18
